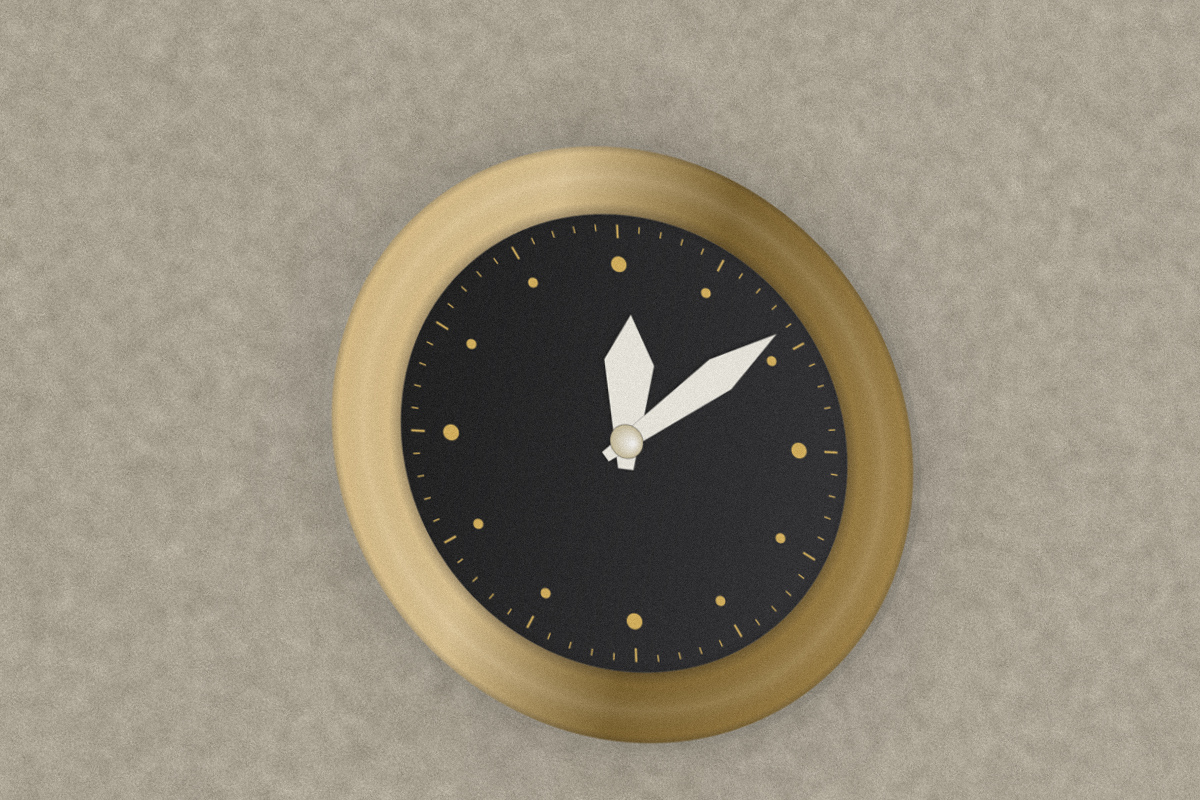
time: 12:09
